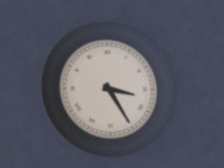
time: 3:25
